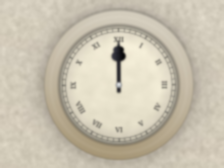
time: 12:00
